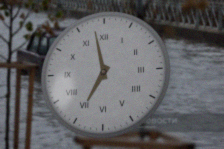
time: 6:58
